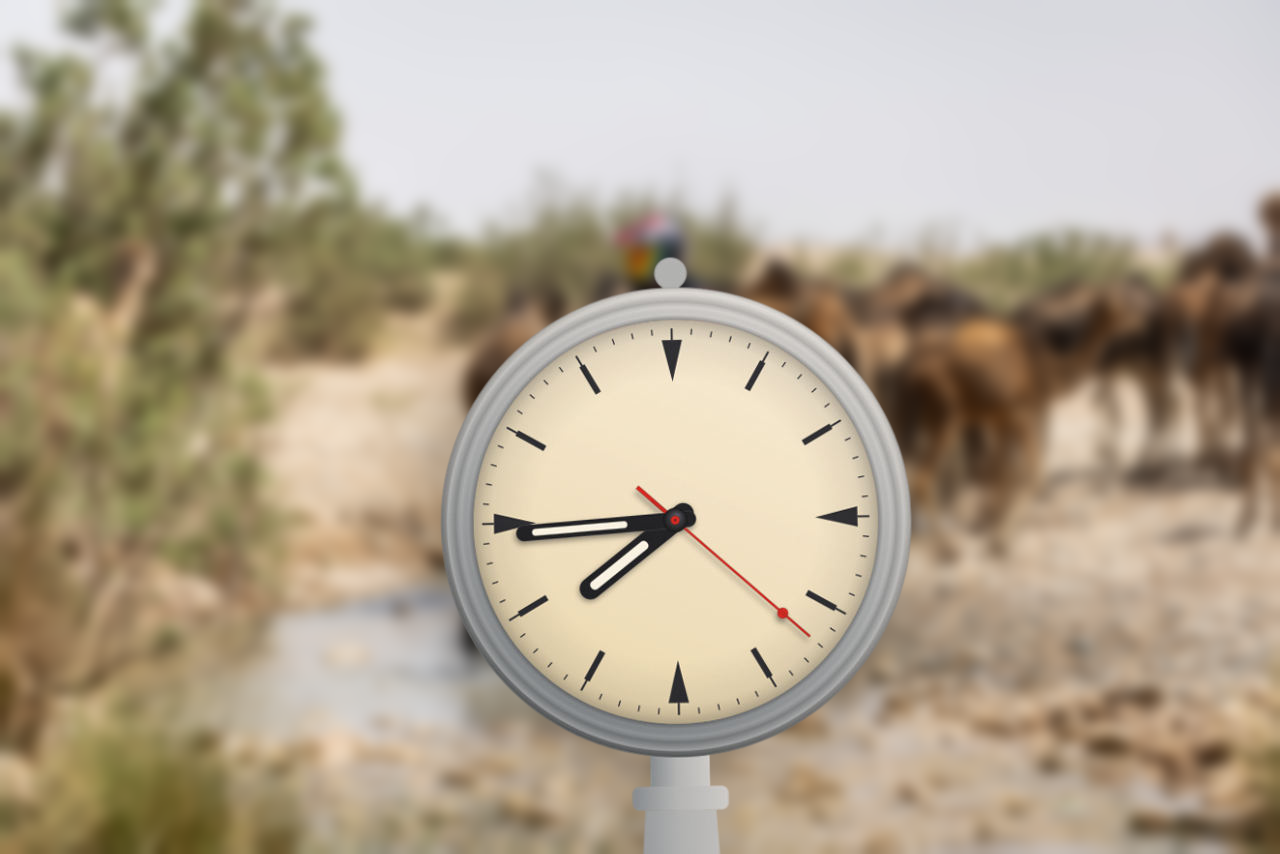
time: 7:44:22
